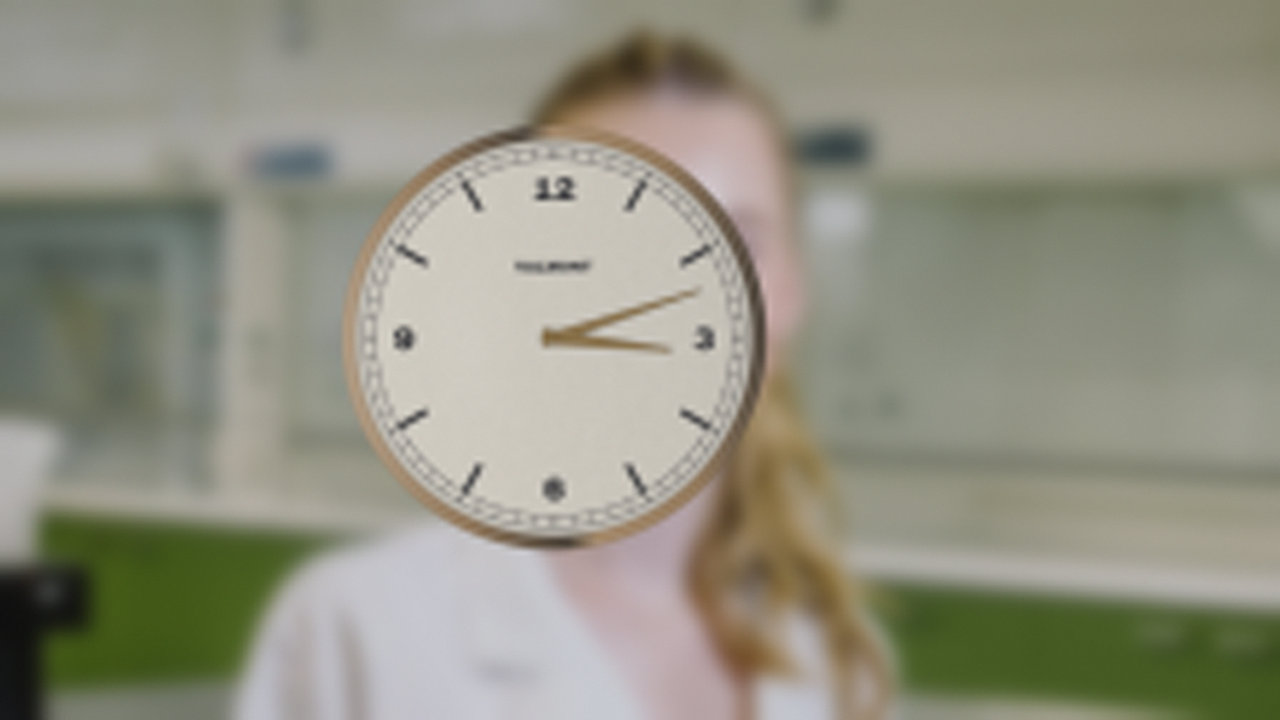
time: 3:12
